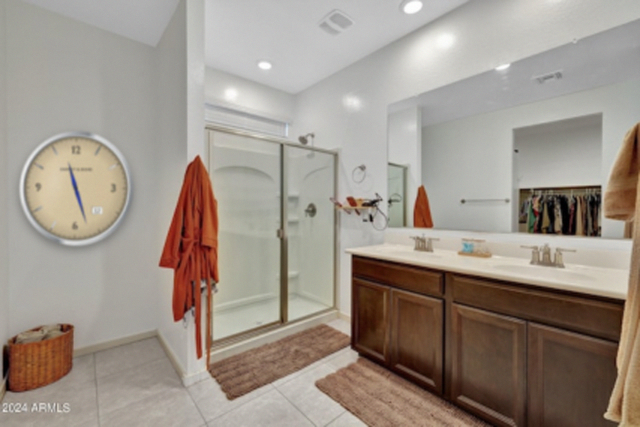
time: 11:27
